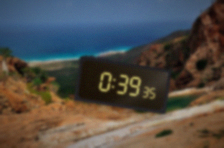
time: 0:39
